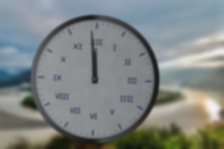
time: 11:59
